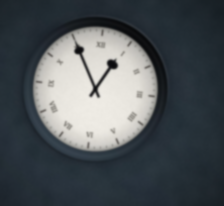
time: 12:55
